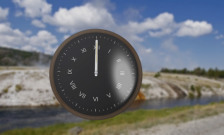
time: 12:00
